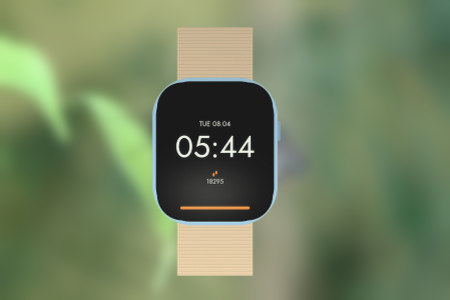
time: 5:44
